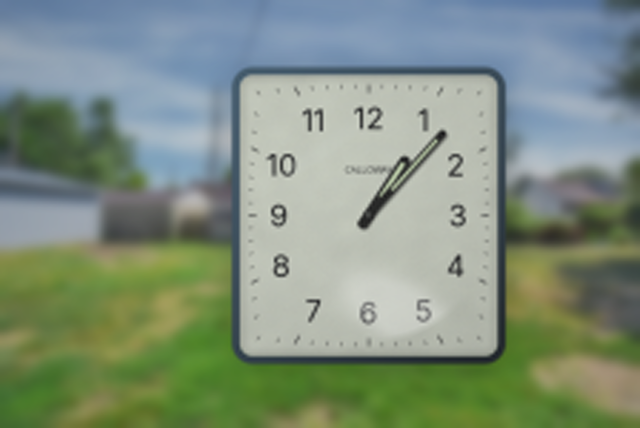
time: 1:07
